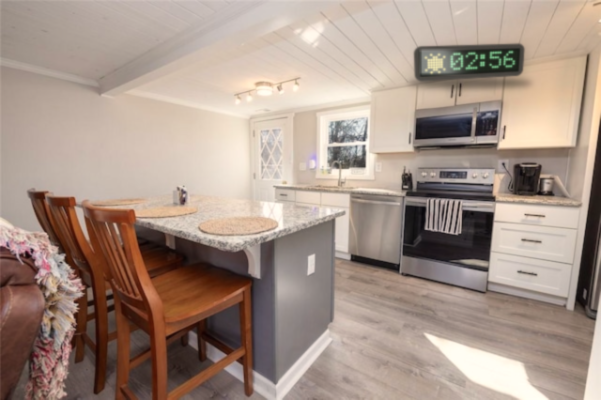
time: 2:56
